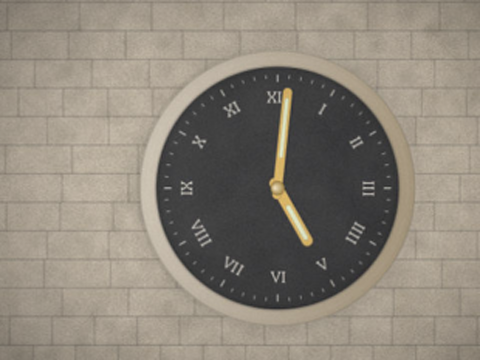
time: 5:01
